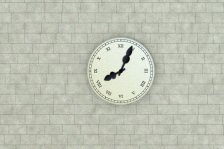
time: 8:04
